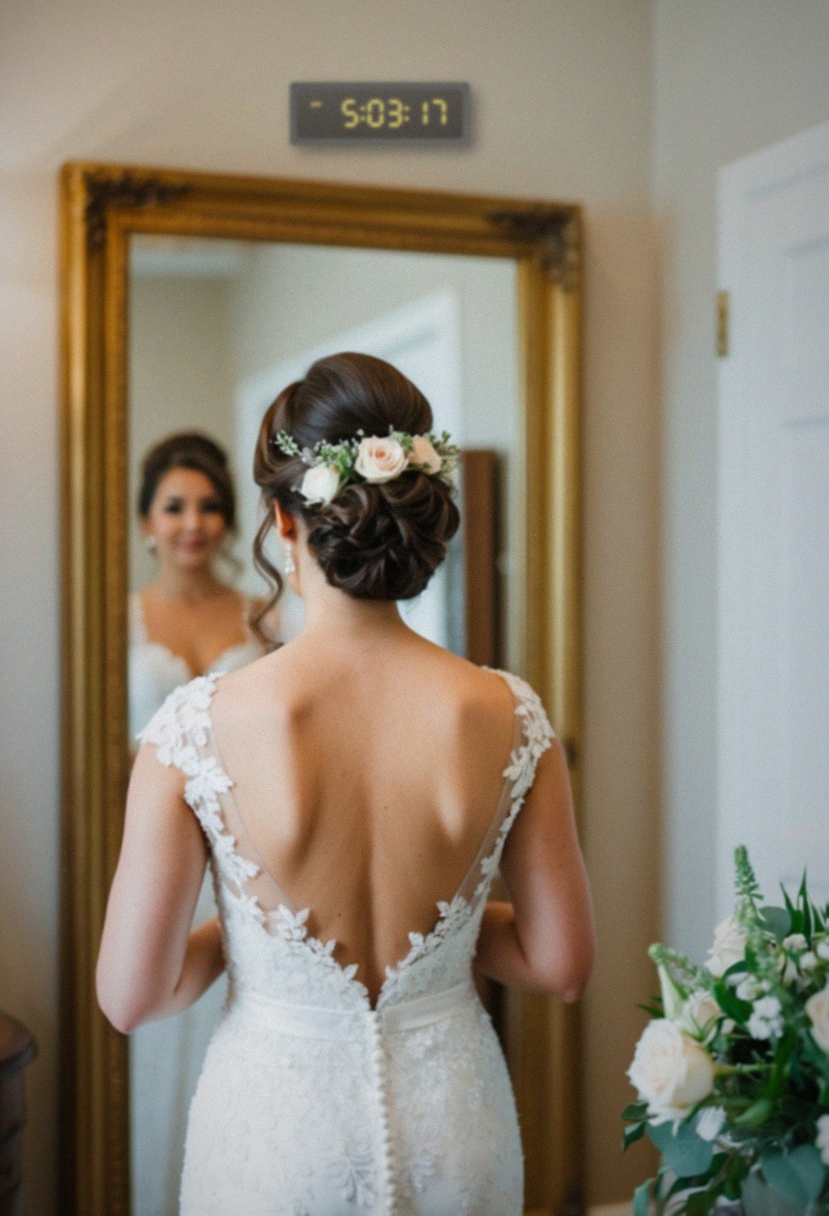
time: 5:03:17
